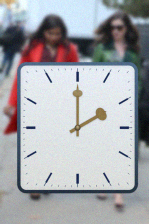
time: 2:00
